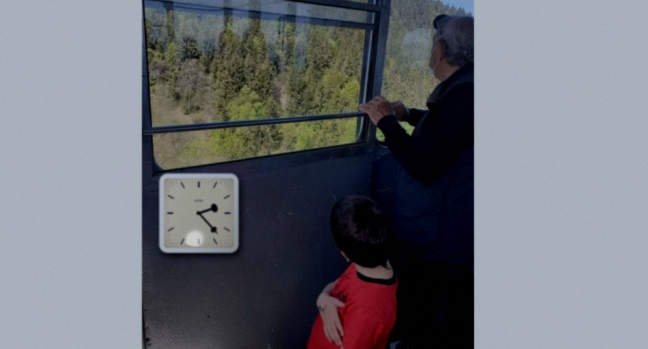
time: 2:23
